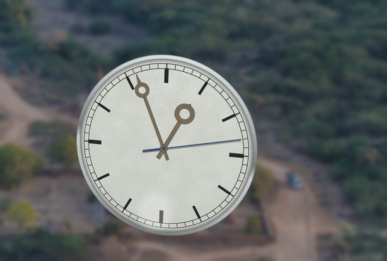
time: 12:56:13
